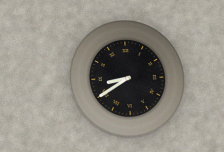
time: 8:40
